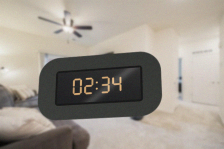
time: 2:34
